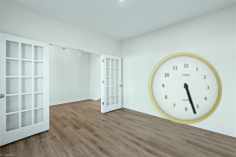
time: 5:27
